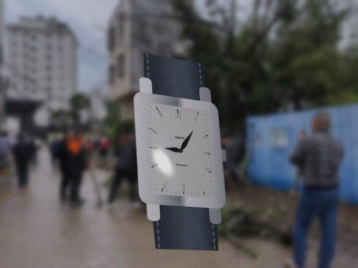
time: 9:06
